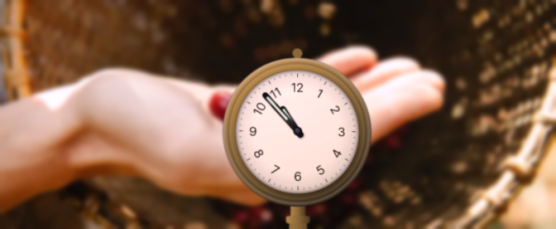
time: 10:53
